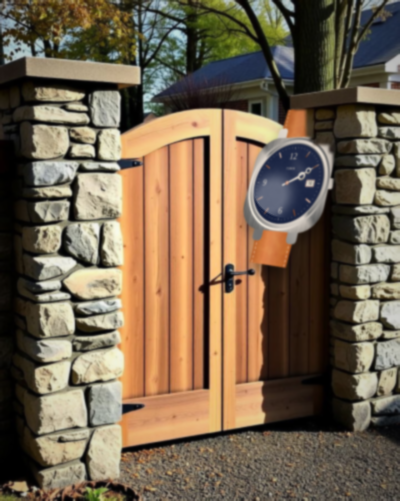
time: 2:10
